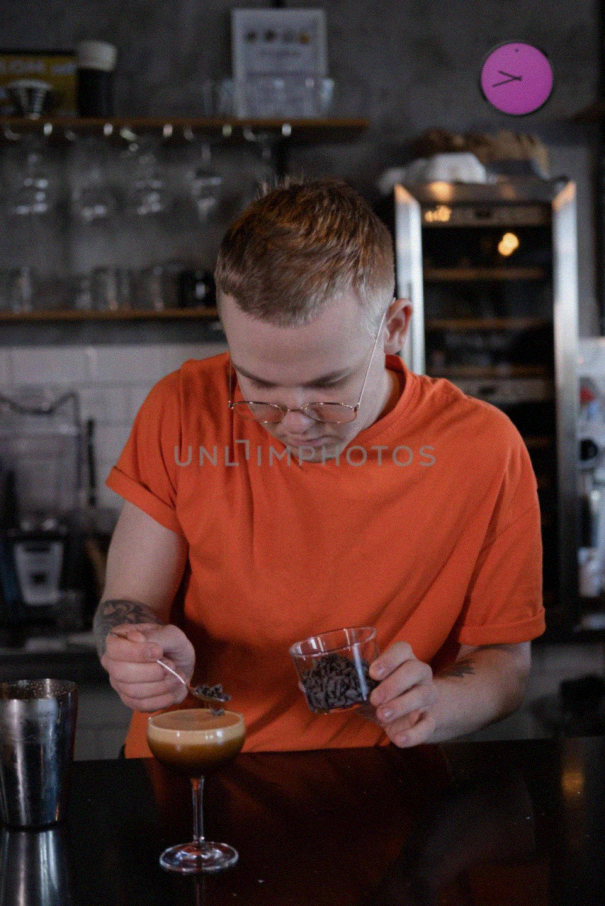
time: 9:42
